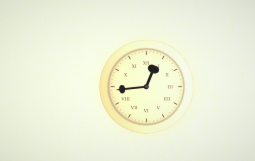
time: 12:44
